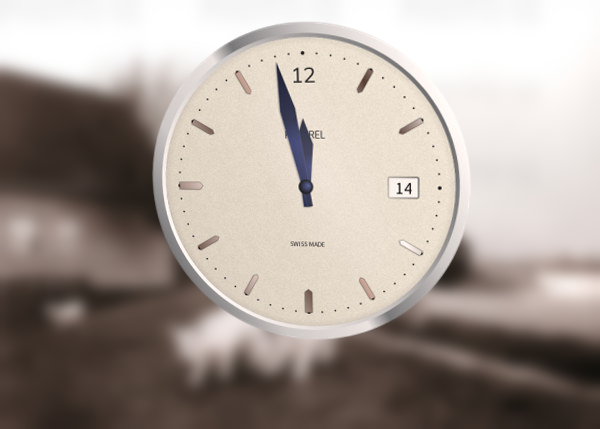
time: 11:58
